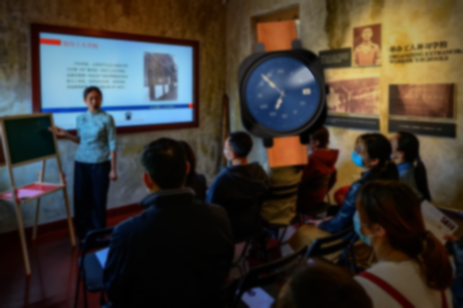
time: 6:53
